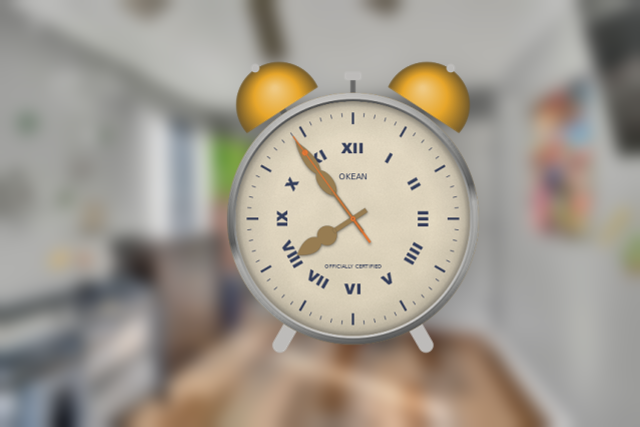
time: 7:53:54
